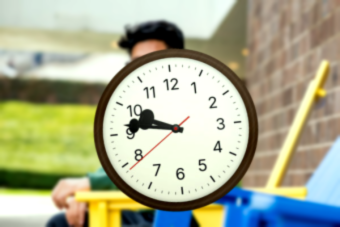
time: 9:46:39
